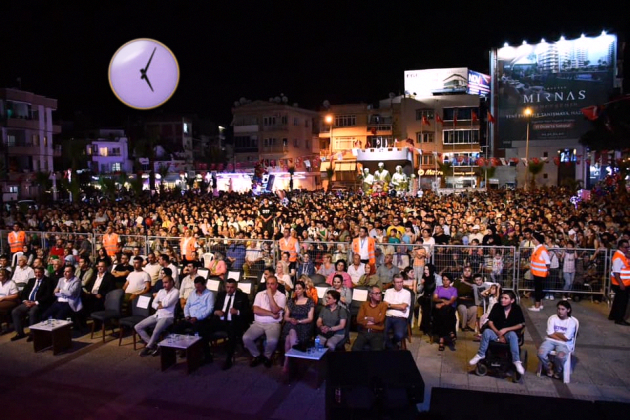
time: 5:04
